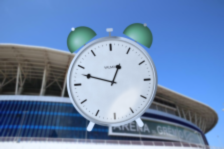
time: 12:48
